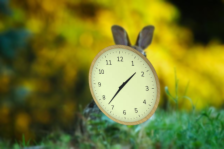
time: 1:37
